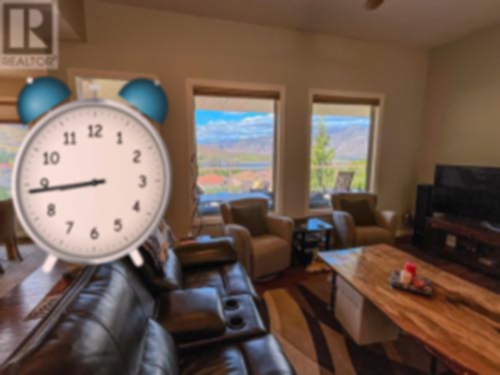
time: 8:44
